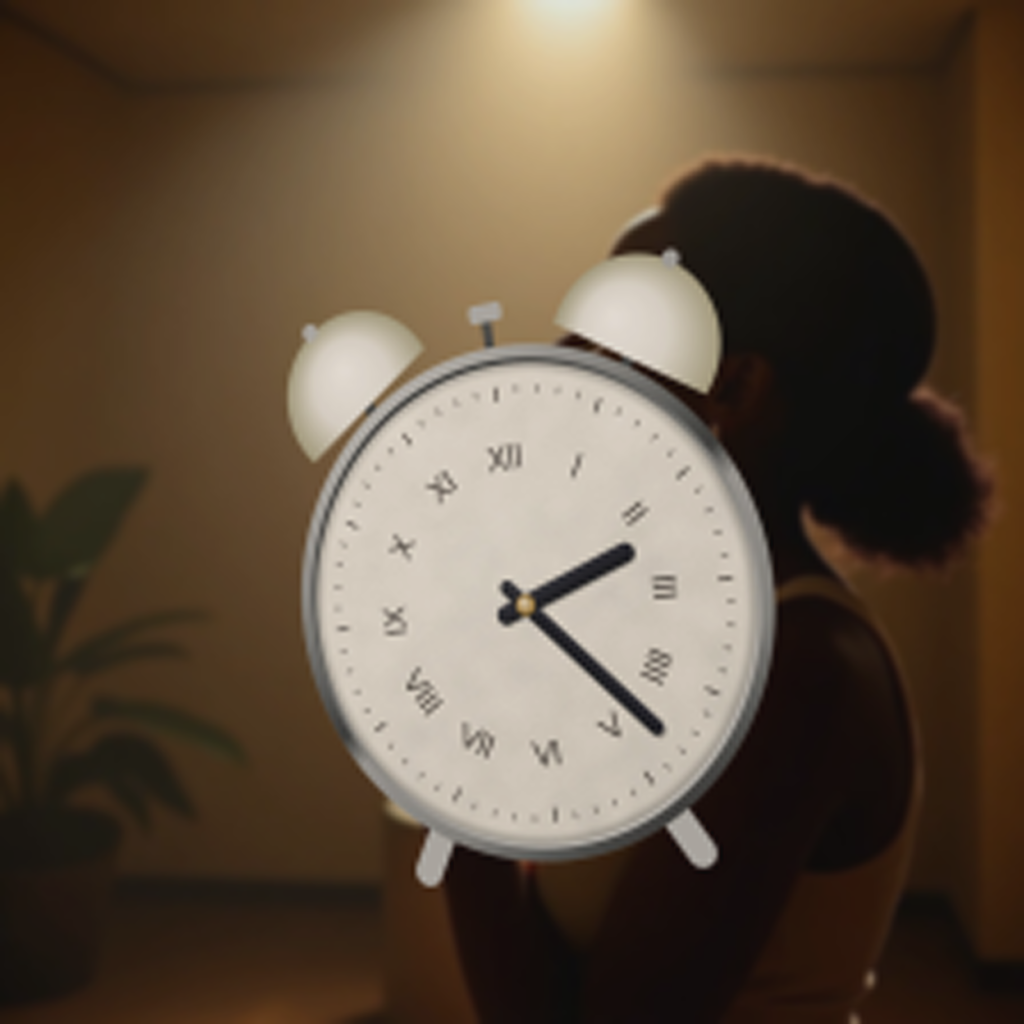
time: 2:23
